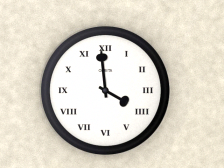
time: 3:59
